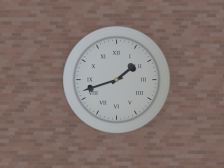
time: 1:42
